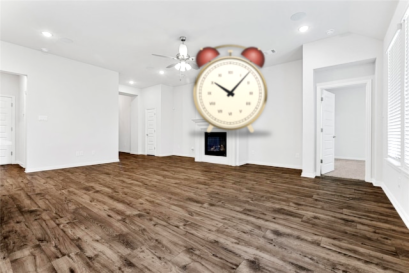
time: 10:07
